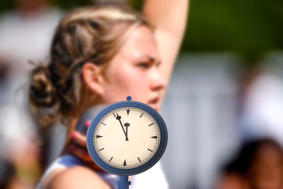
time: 11:56
